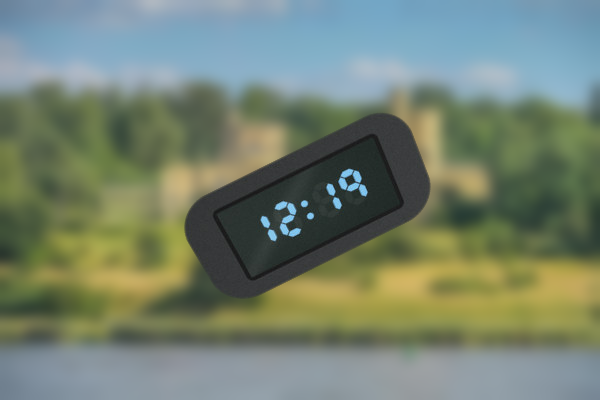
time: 12:19
